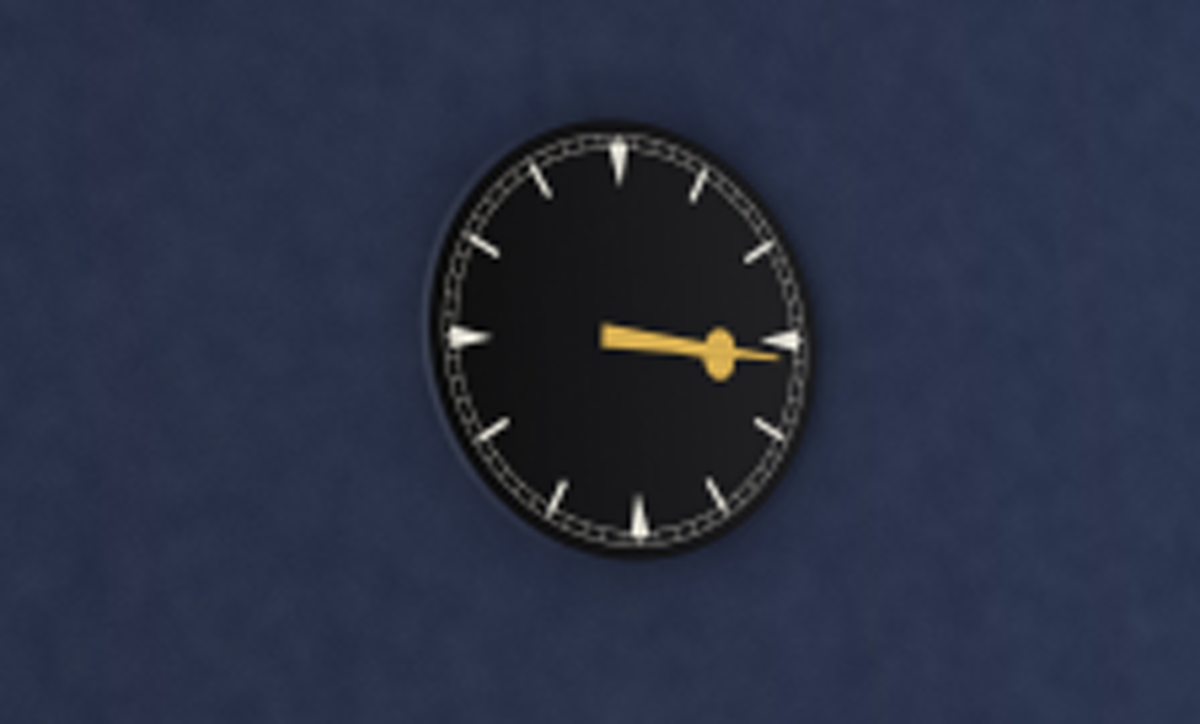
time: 3:16
